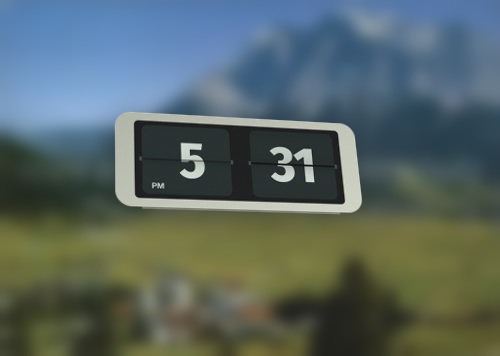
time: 5:31
